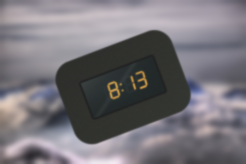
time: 8:13
